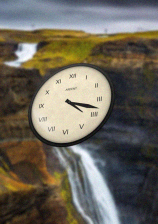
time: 4:18
